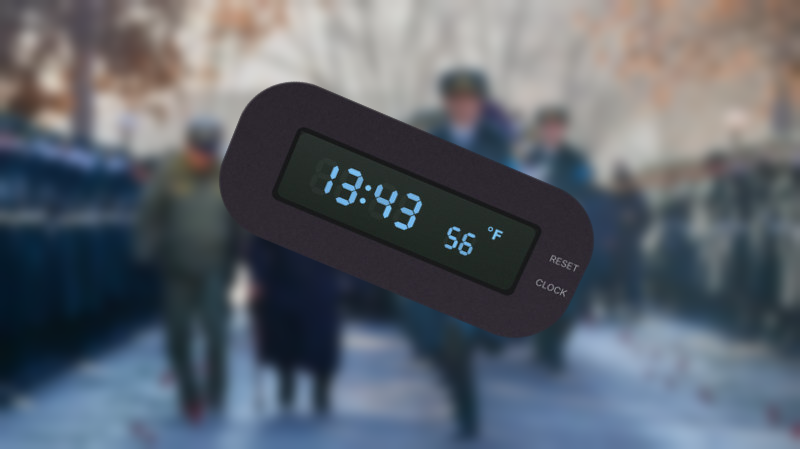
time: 13:43
